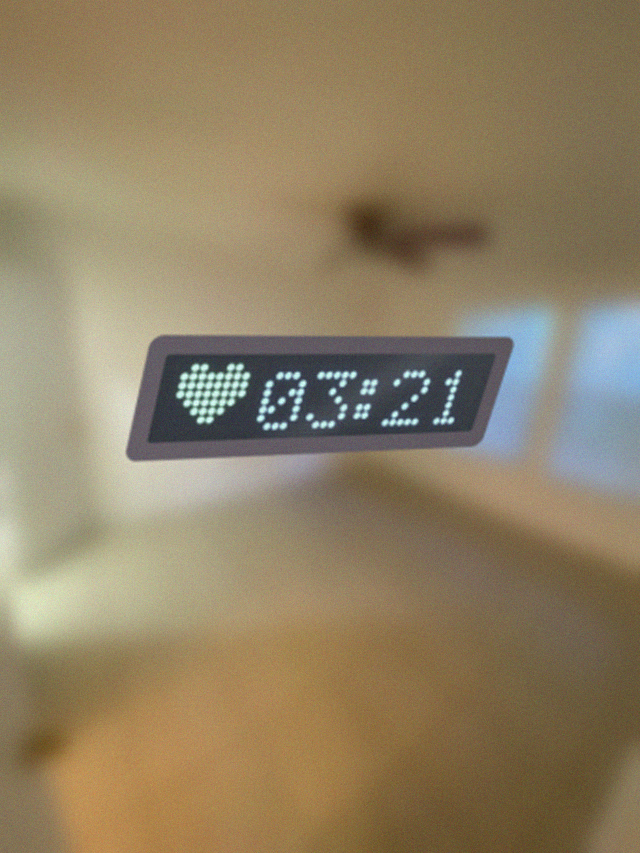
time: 3:21
